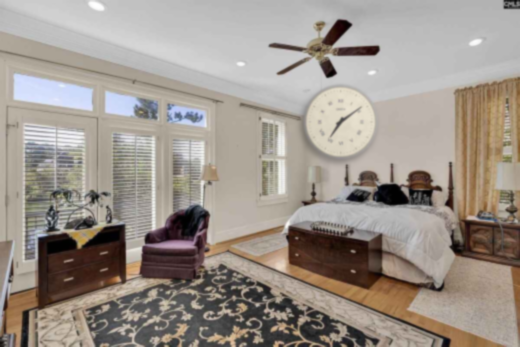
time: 7:09
